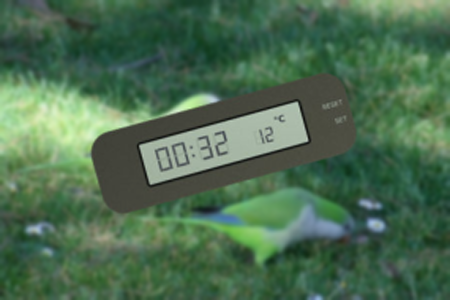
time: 0:32
